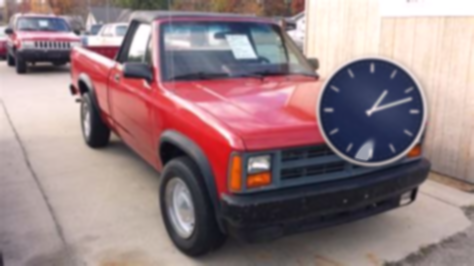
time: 1:12
